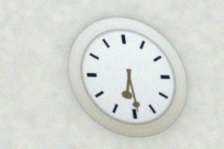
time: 6:29
